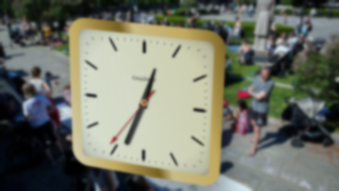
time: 12:33:36
